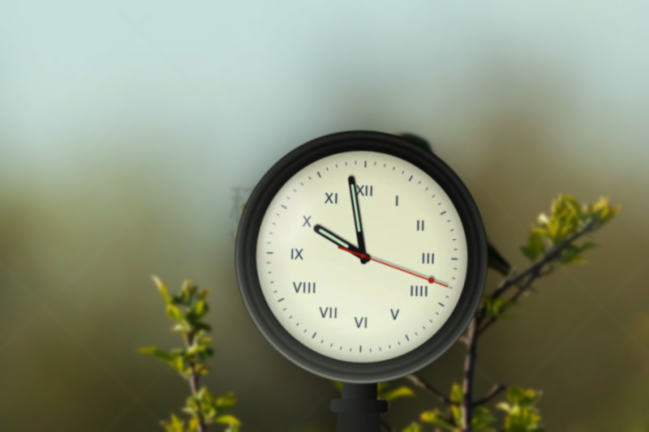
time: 9:58:18
